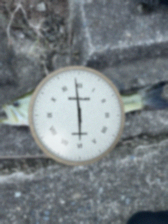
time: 5:59
